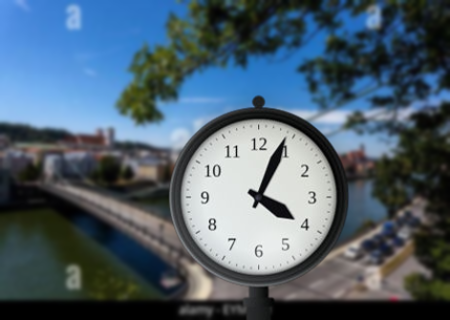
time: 4:04
